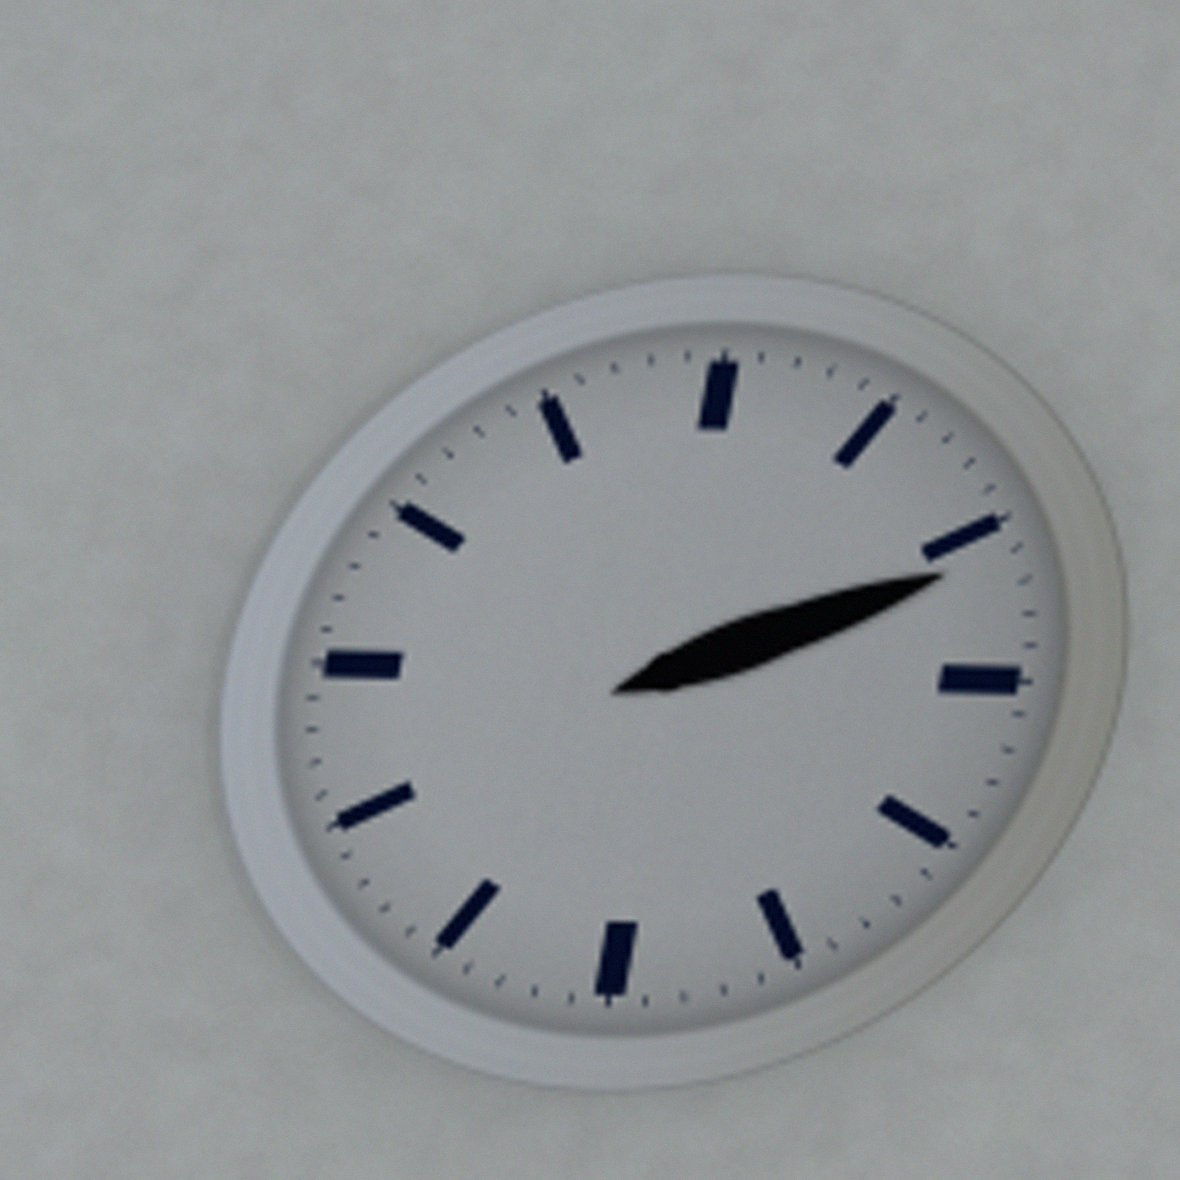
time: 2:11
